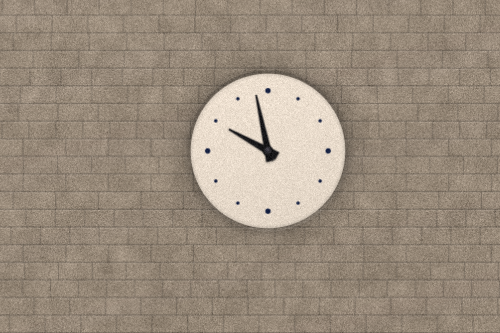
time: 9:58
